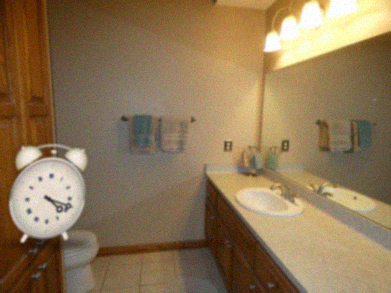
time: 4:18
